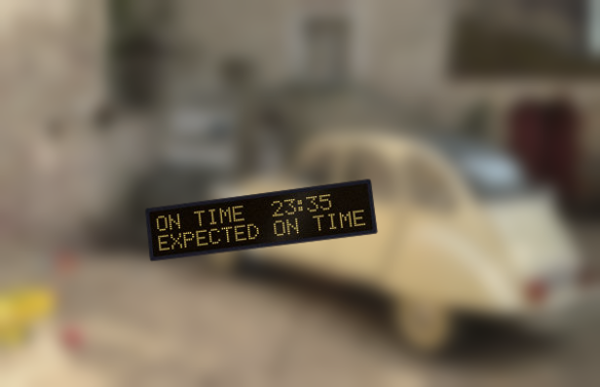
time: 23:35
